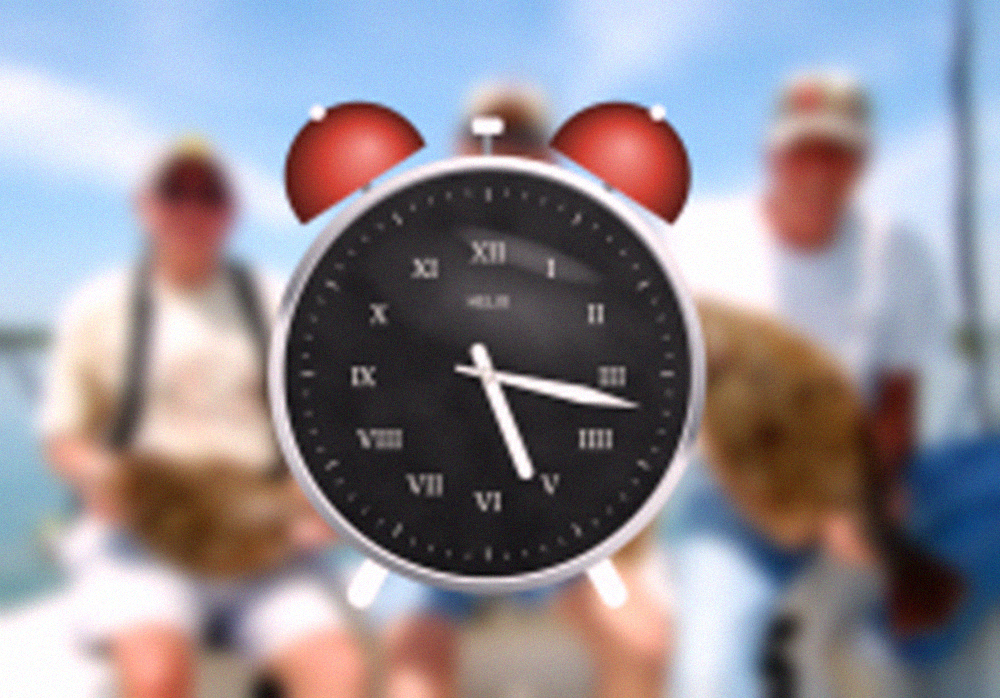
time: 5:17
